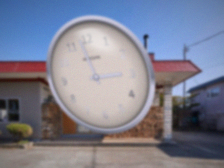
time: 2:58
